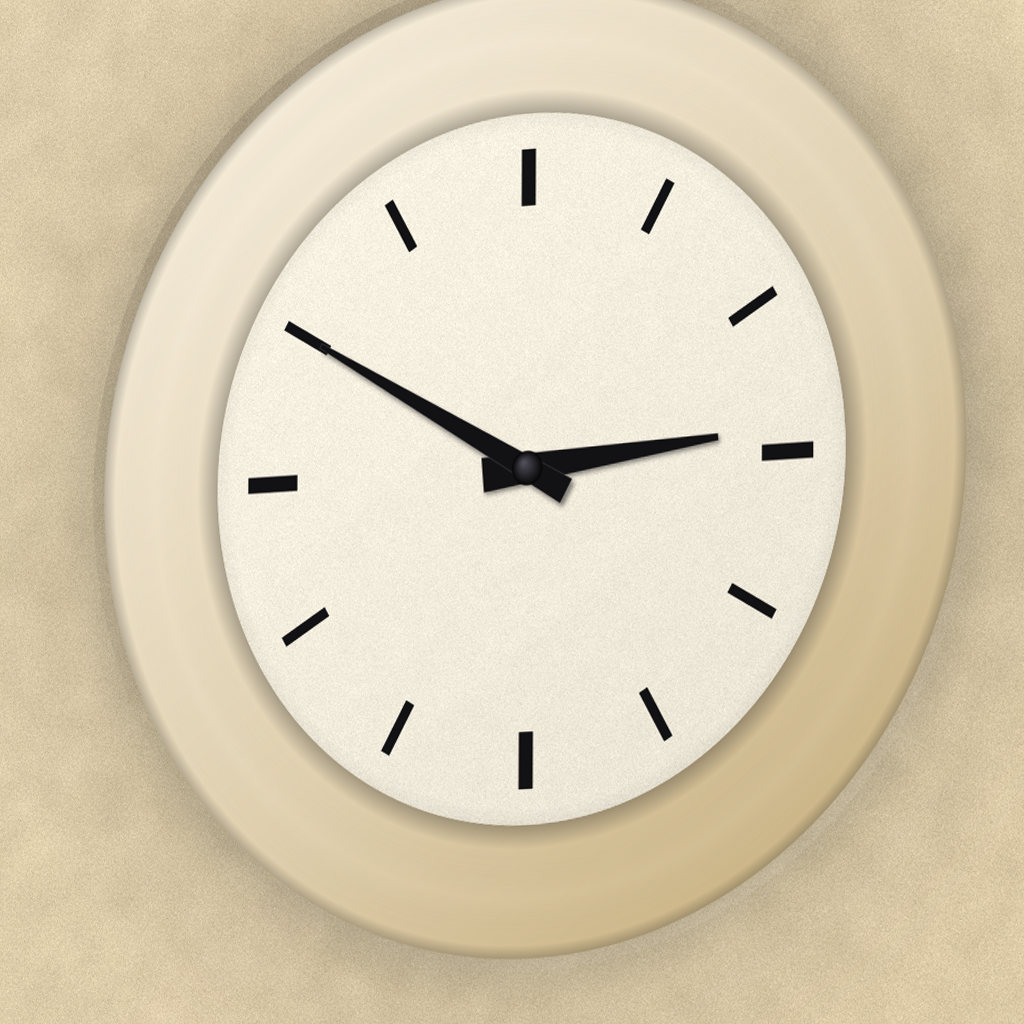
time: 2:50
